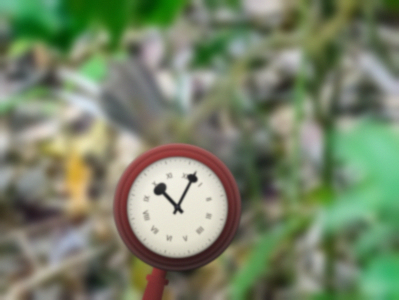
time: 10:02
